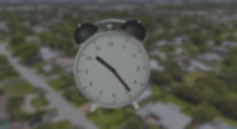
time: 10:24
